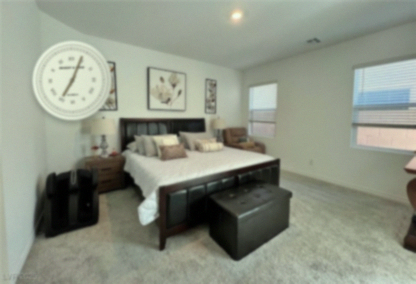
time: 7:04
